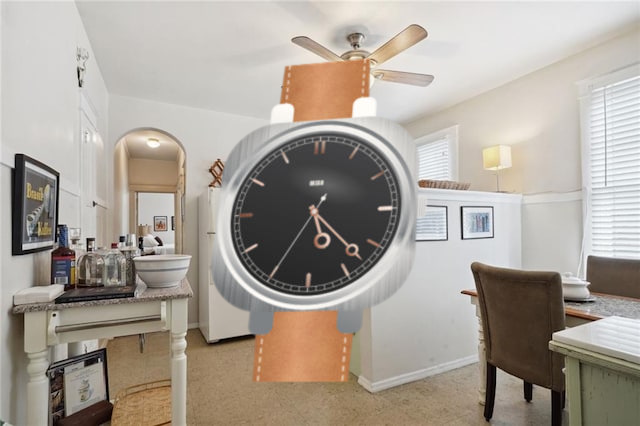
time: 5:22:35
